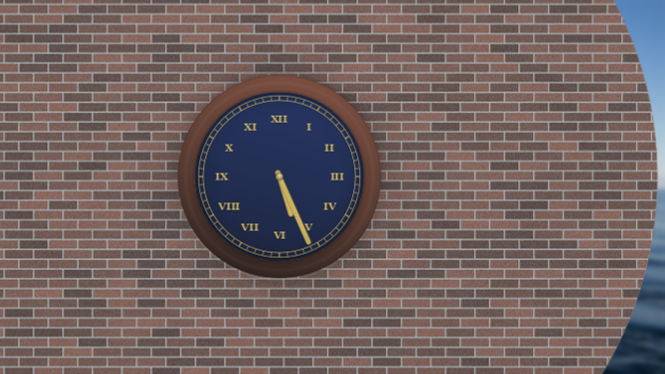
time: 5:26
